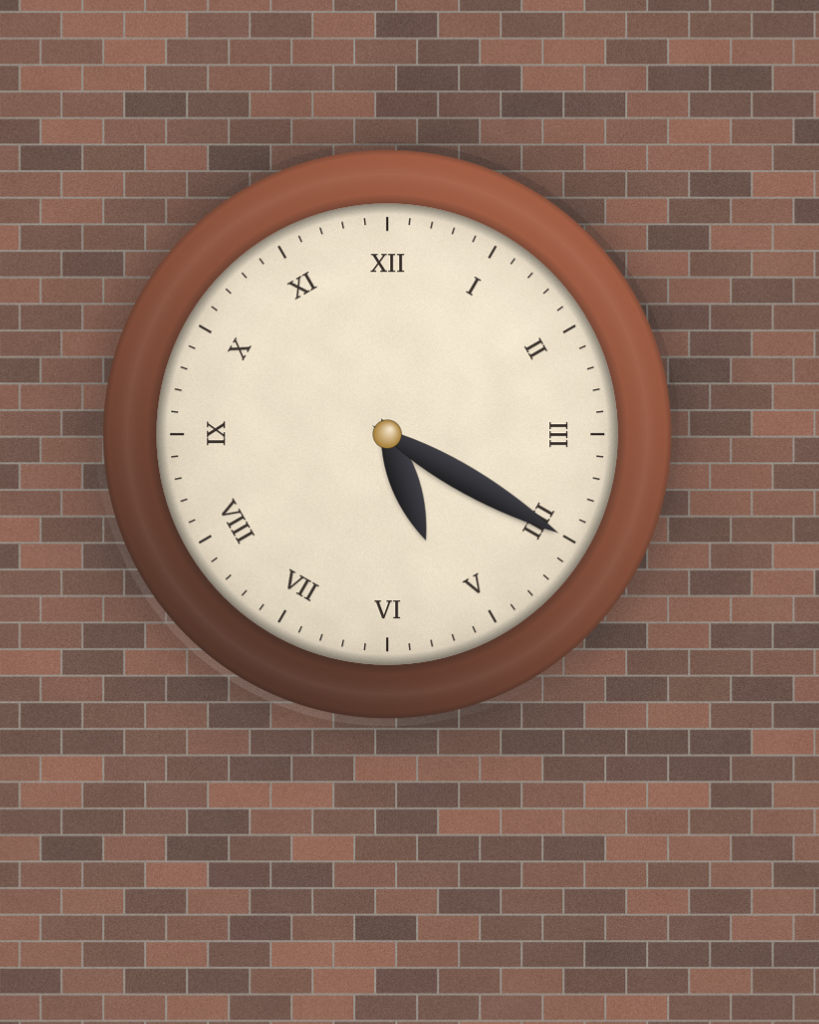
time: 5:20
